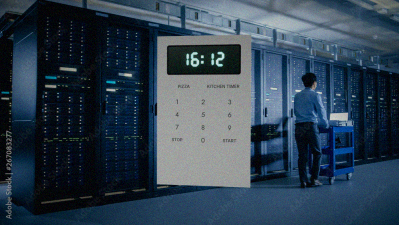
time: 16:12
